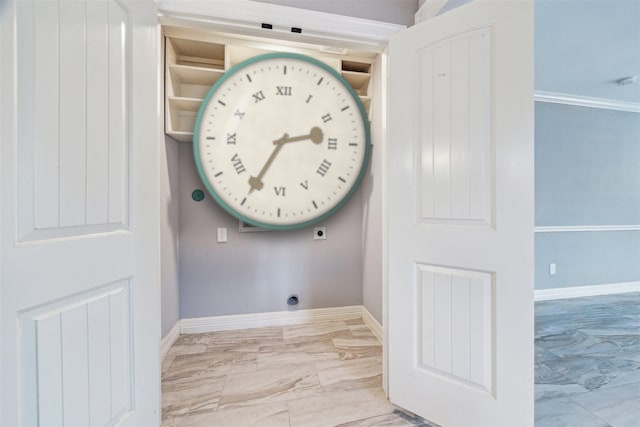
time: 2:35
